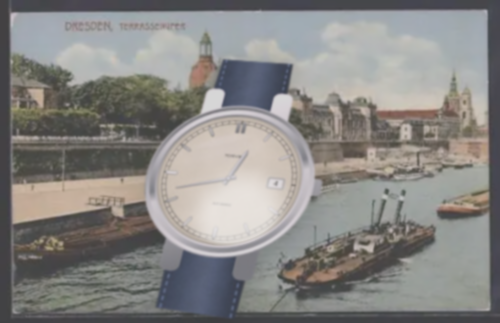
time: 12:42
